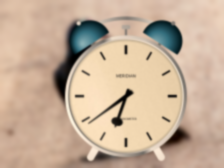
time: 6:39
